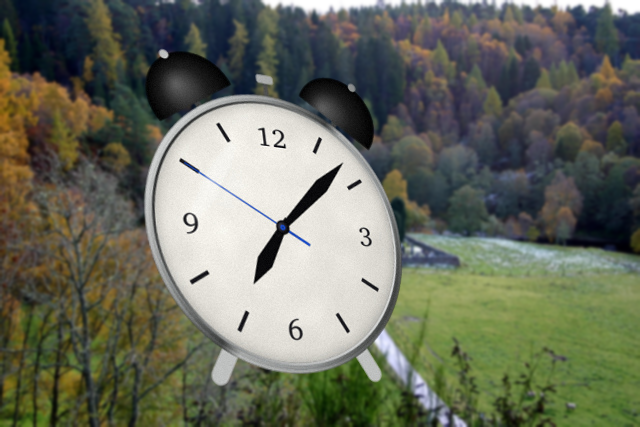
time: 7:07:50
